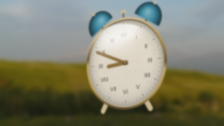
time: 8:49
